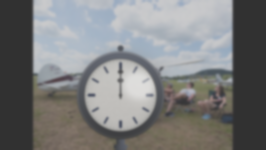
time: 12:00
